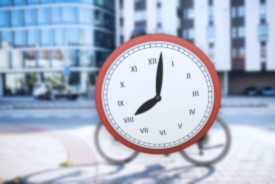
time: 8:02
